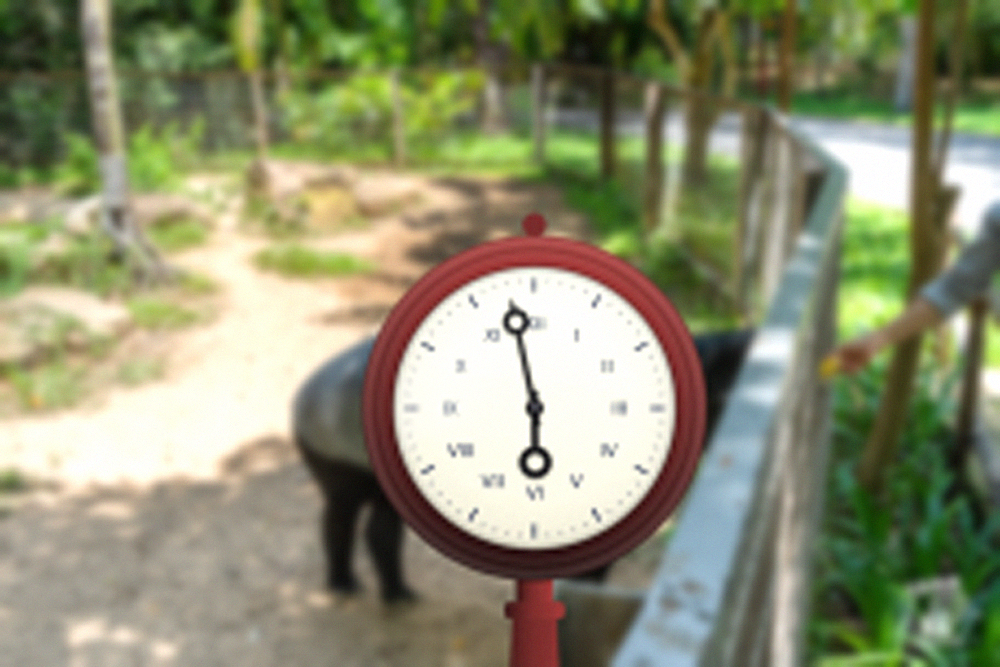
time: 5:58
